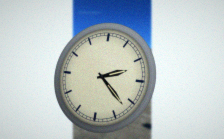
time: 2:22
